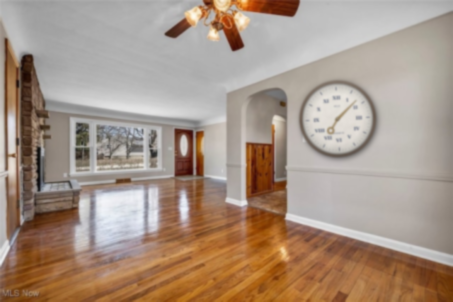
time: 7:08
